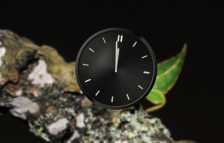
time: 11:59
